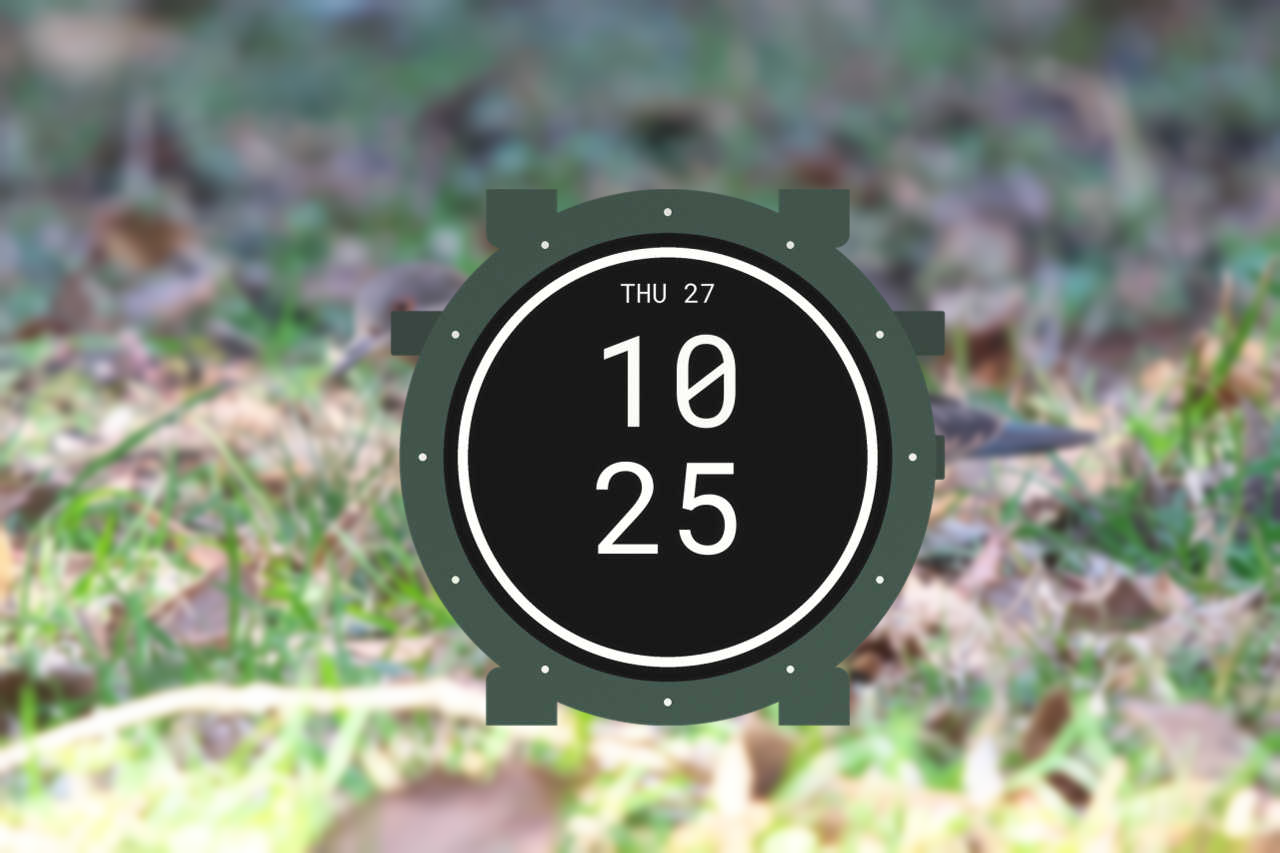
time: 10:25
